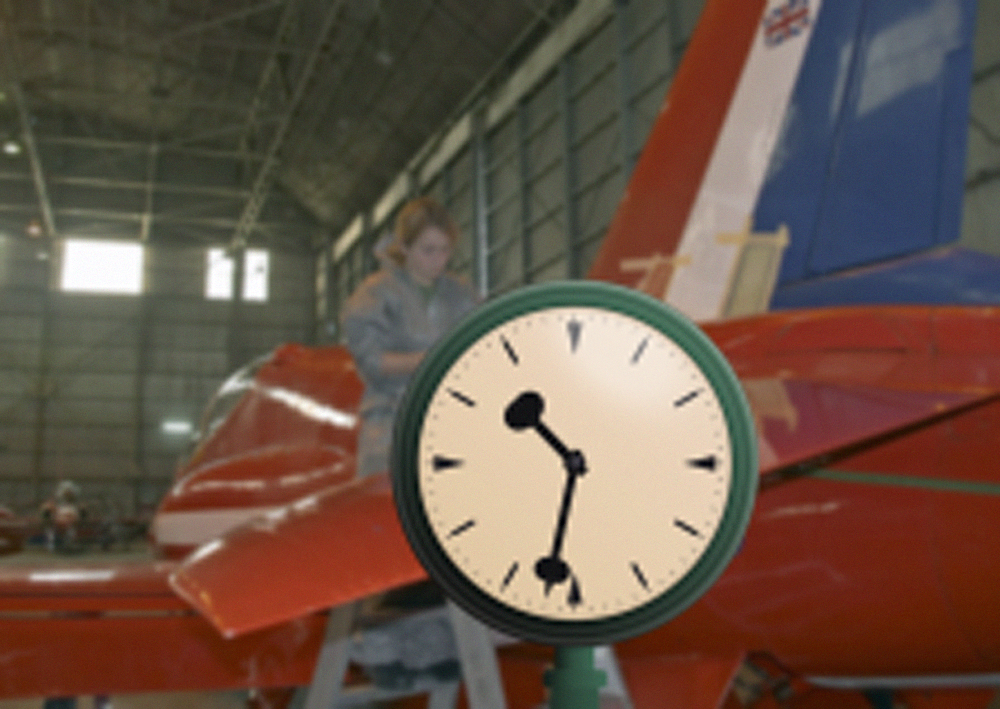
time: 10:32
